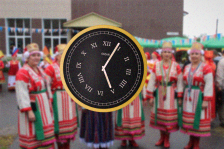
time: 5:04
